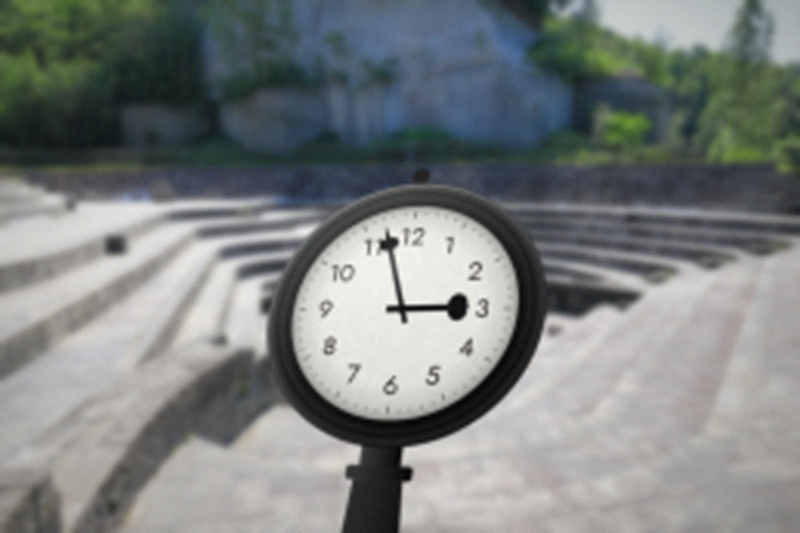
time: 2:57
